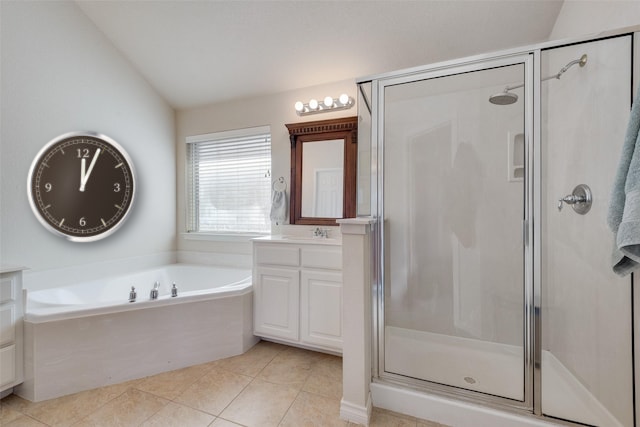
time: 12:04
